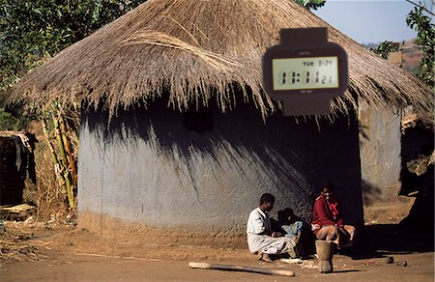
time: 11:11:21
